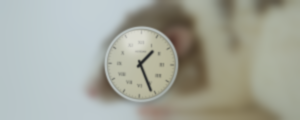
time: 1:26
